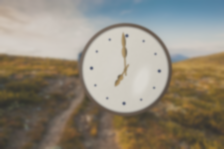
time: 6:59
